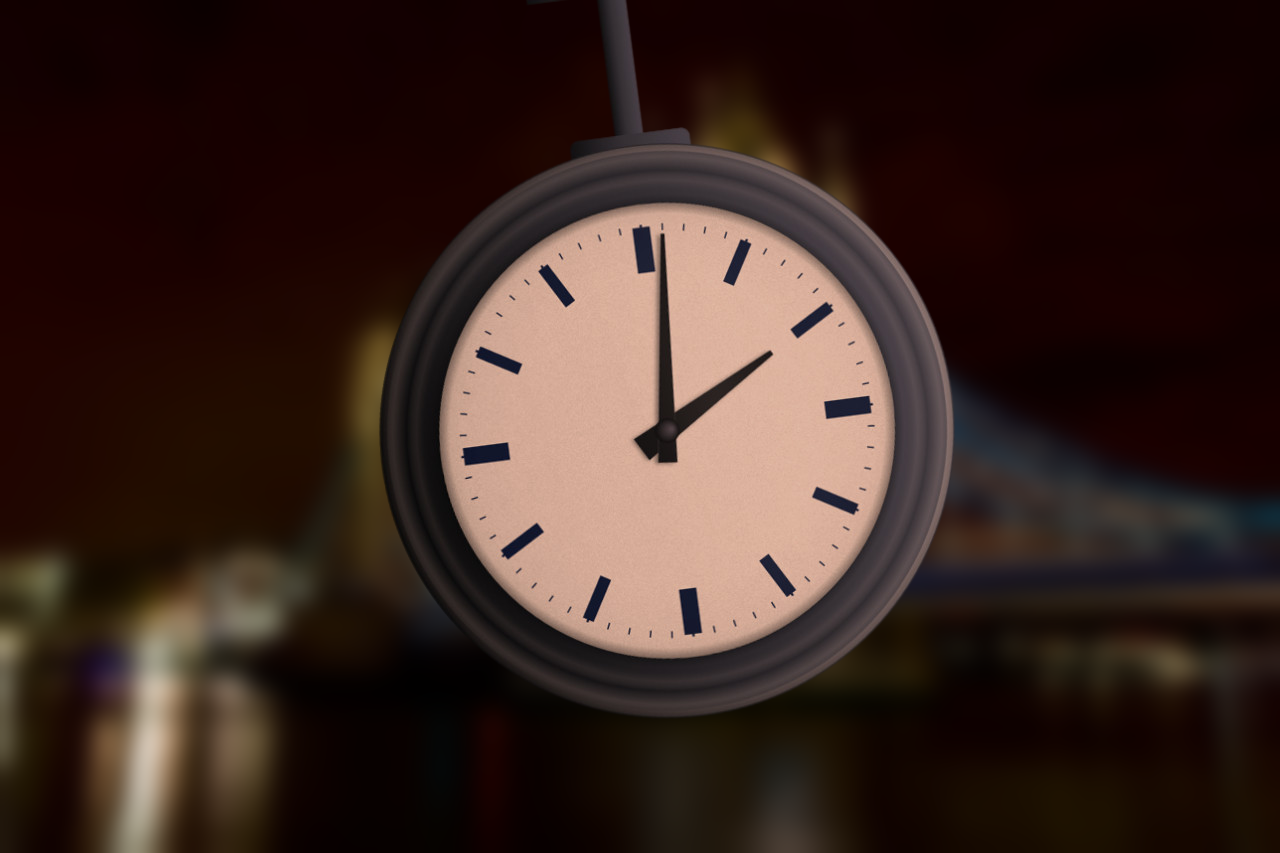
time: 2:01
